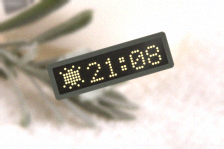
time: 21:08
